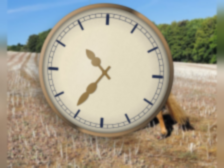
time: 10:36
